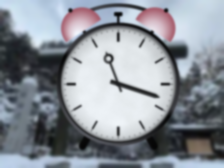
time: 11:18
